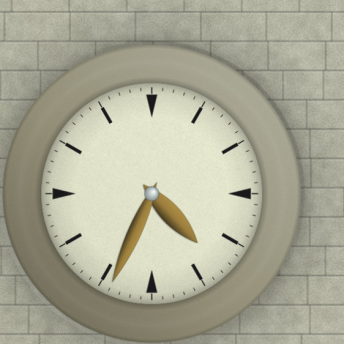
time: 4:34
